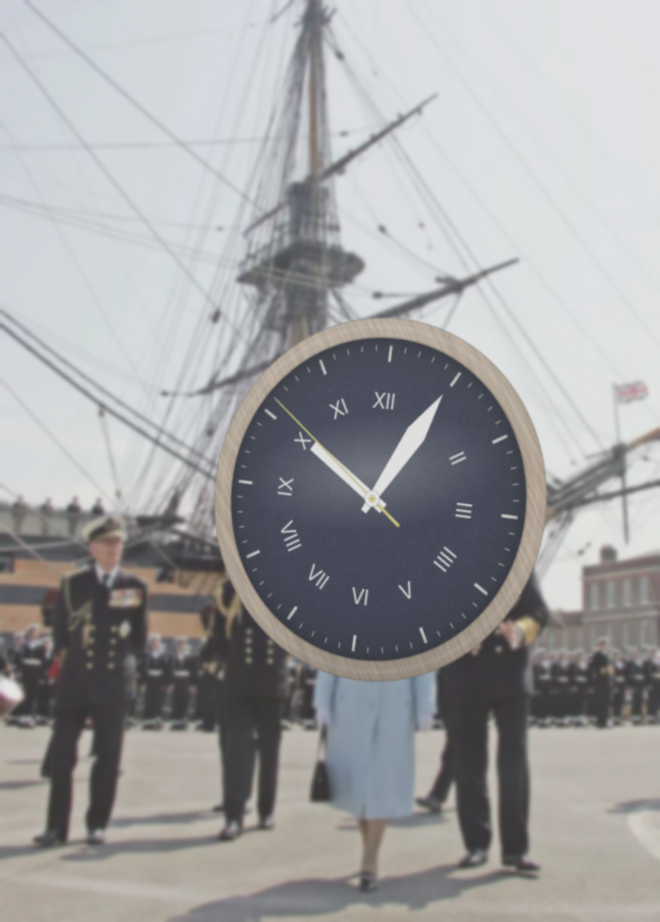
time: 10:04:51
